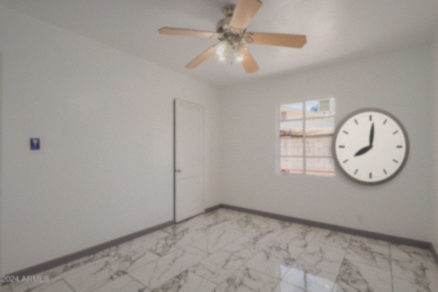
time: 8:01
